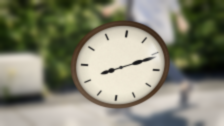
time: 8:11
